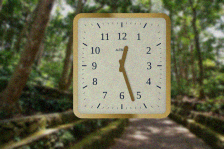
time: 12:27
